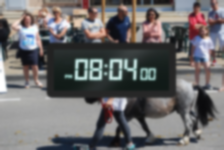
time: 8:04:00
